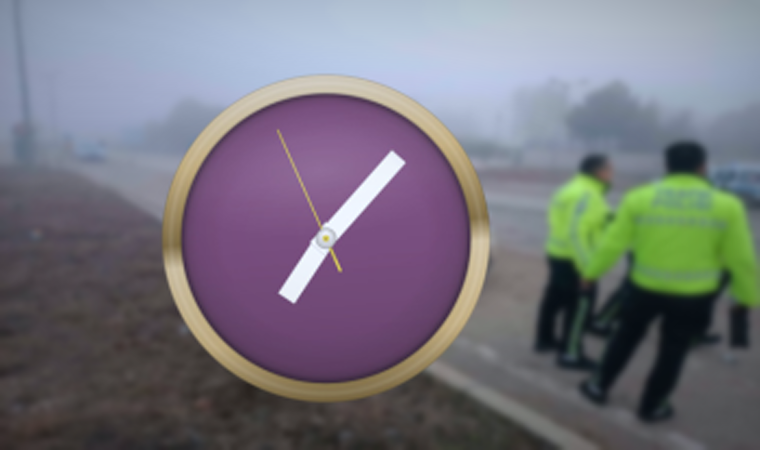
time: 7:06:56
